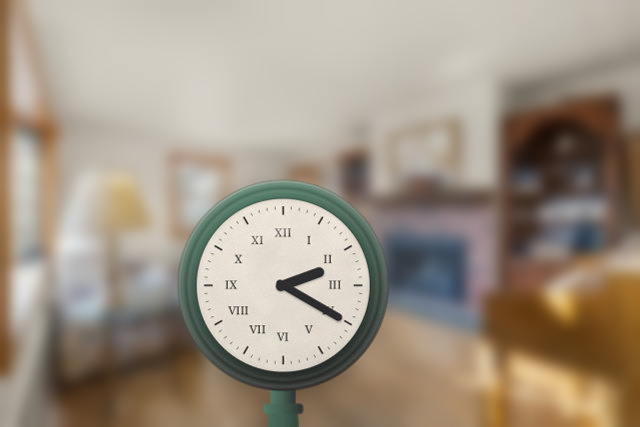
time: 2:20
